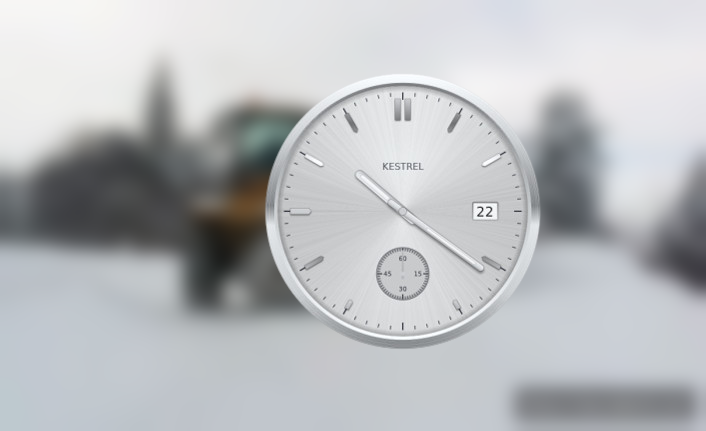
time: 10:21
